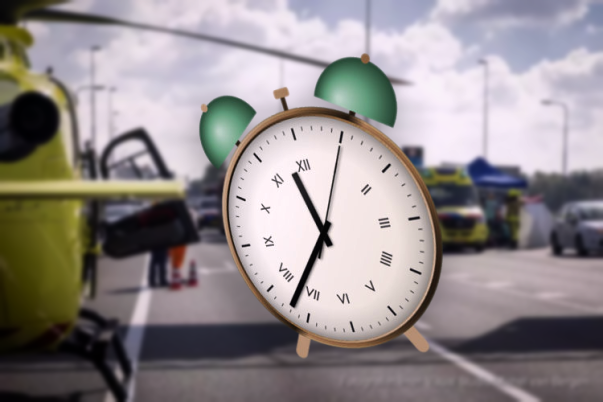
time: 11:37:05
